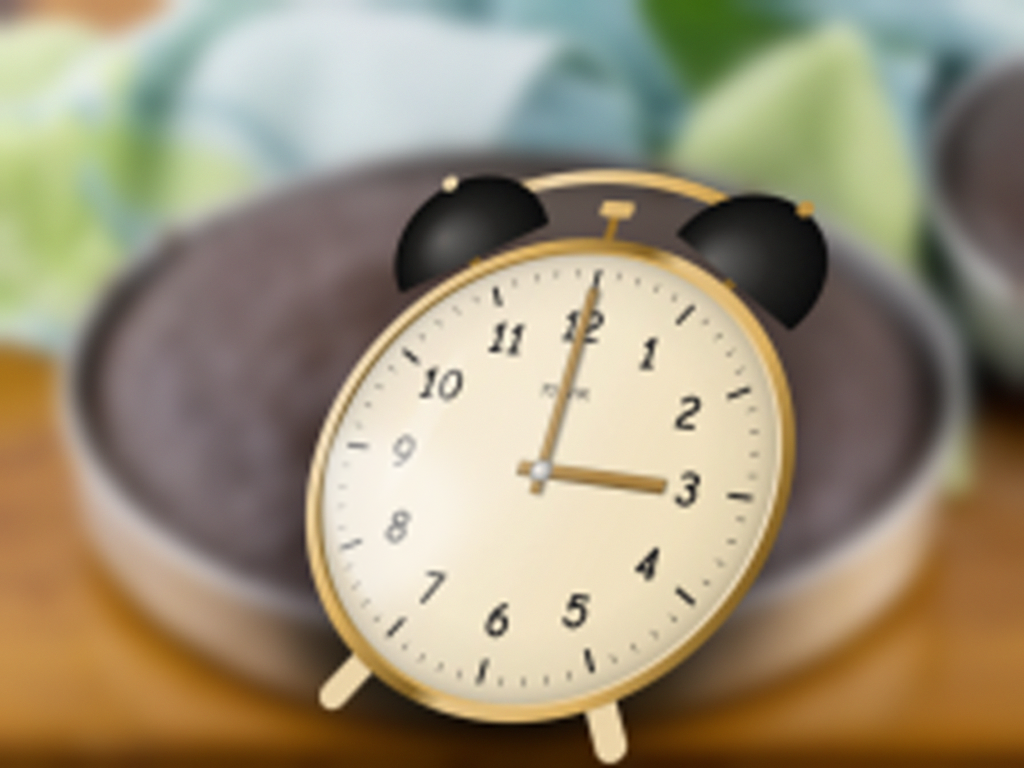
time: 3:00
